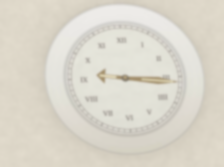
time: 9:16
